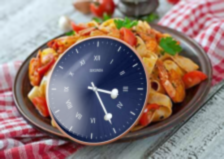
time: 3:25
